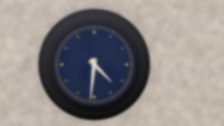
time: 4:31
